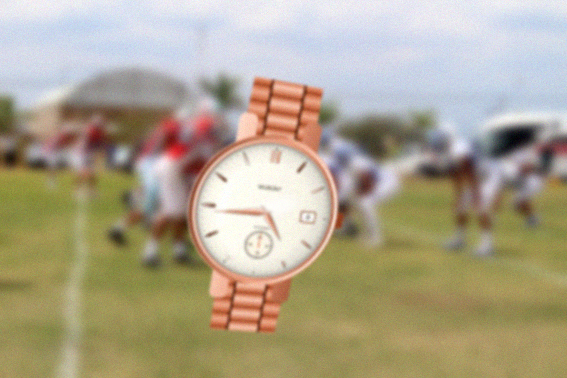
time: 4:44
